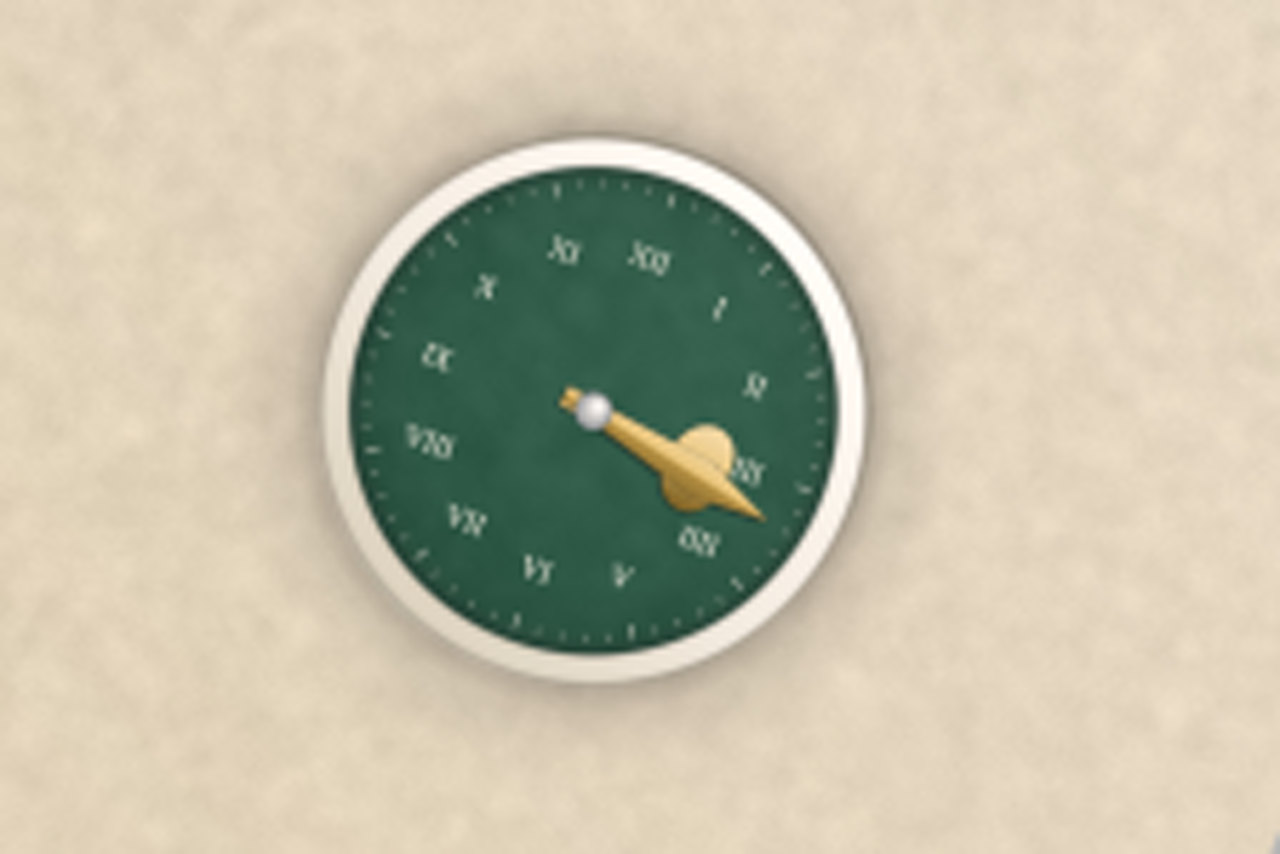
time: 3:17
